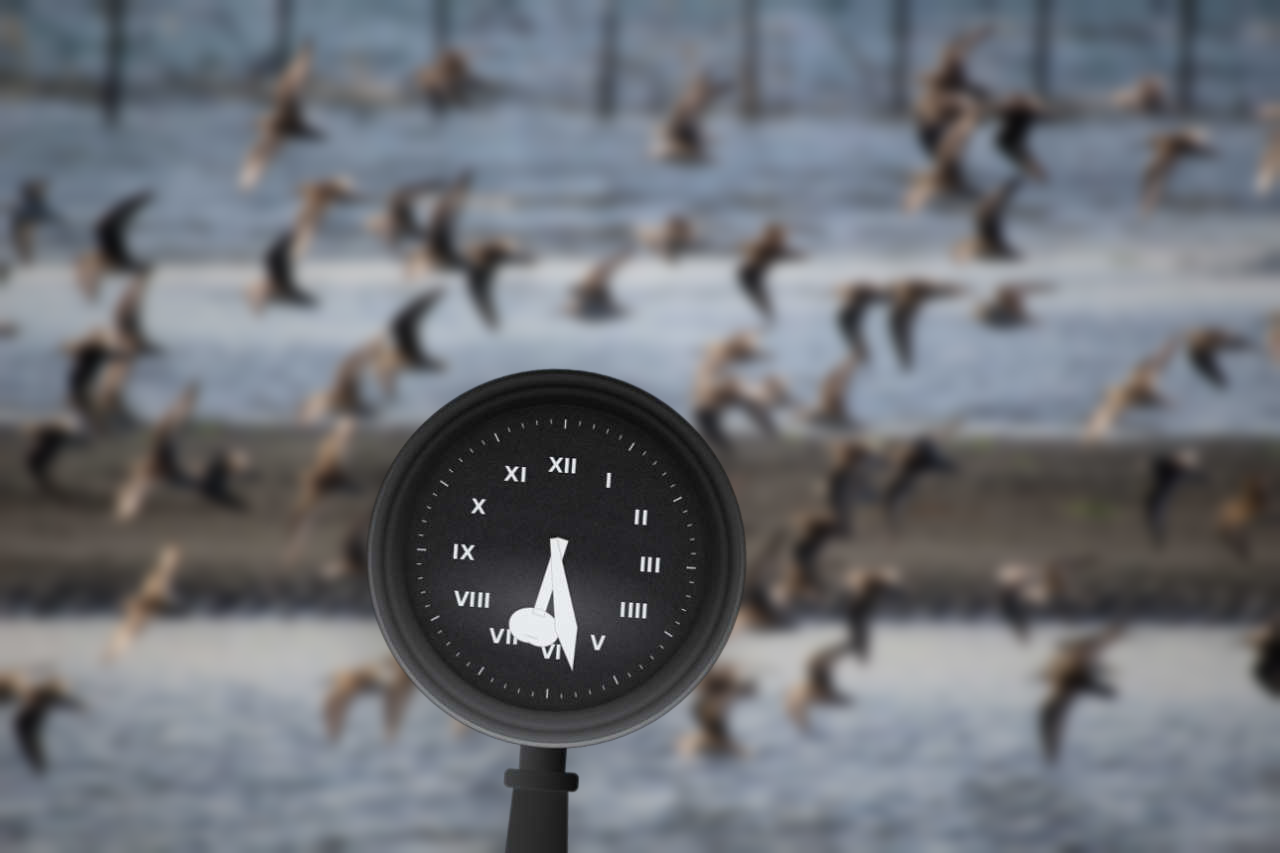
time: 6:28
